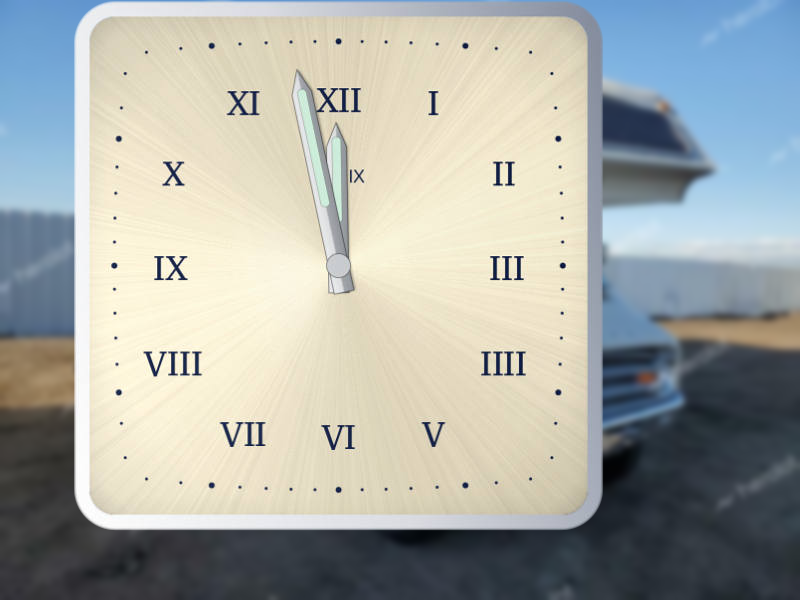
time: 11:58
